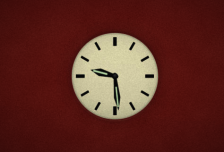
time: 9:29
